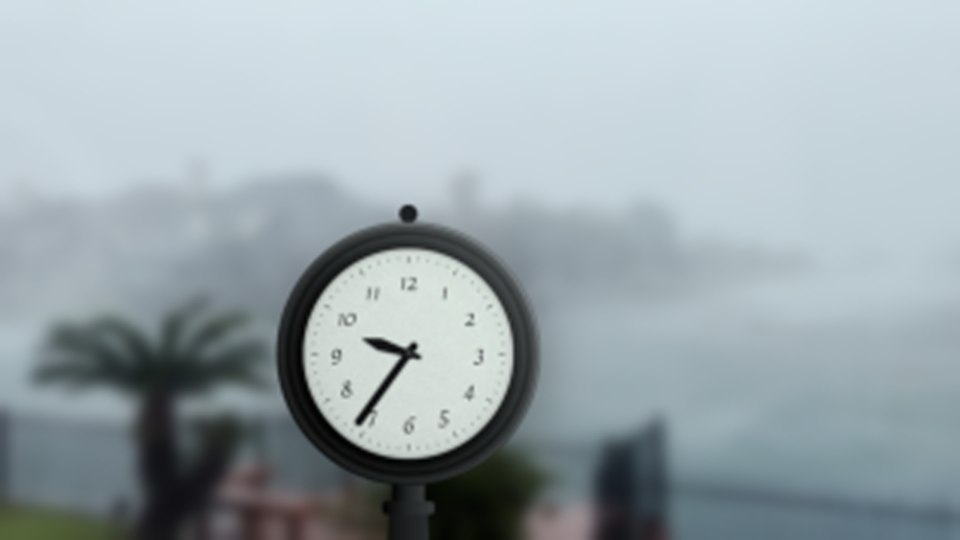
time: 9:36
